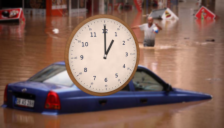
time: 1:00
